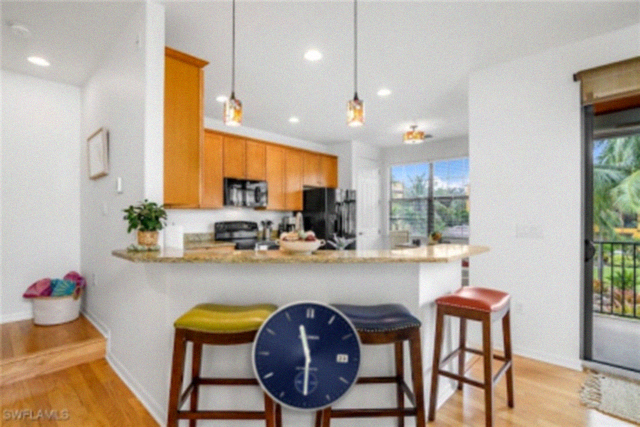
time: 11:30
